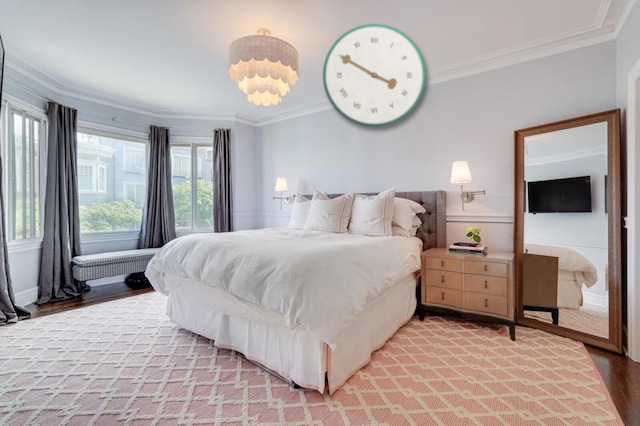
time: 3:50
